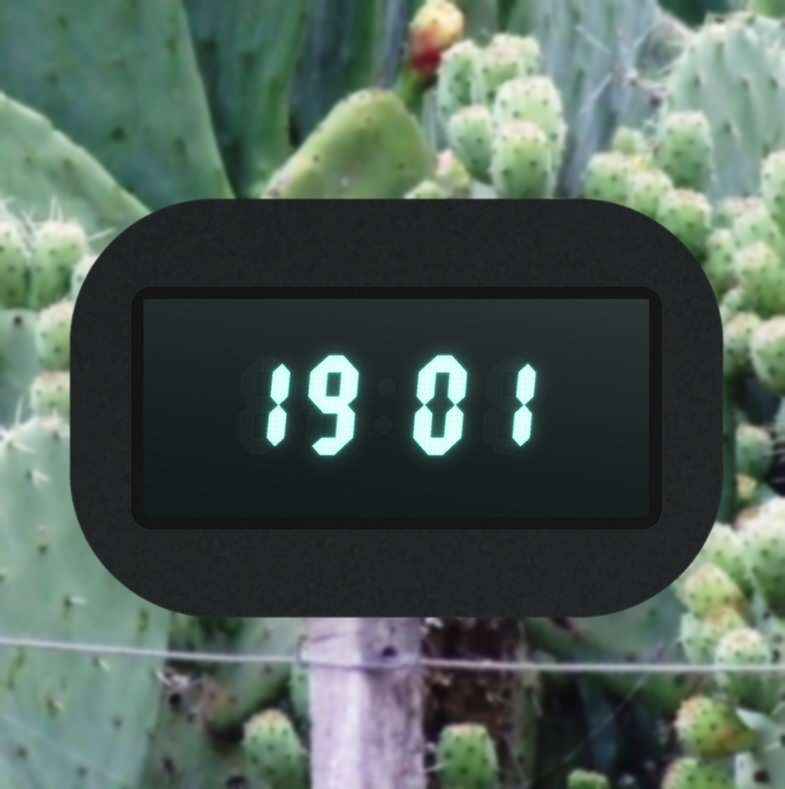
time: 19:01
